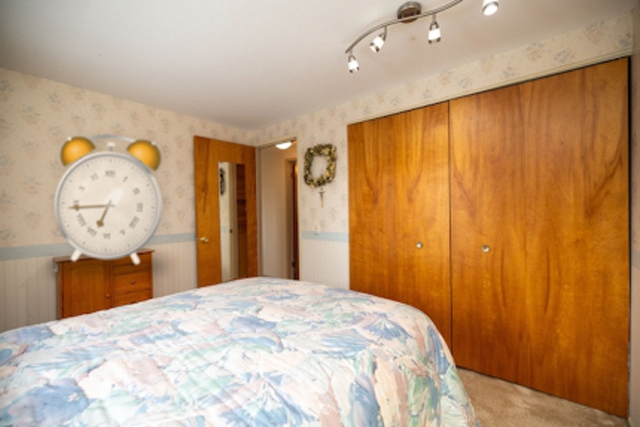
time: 6:44
